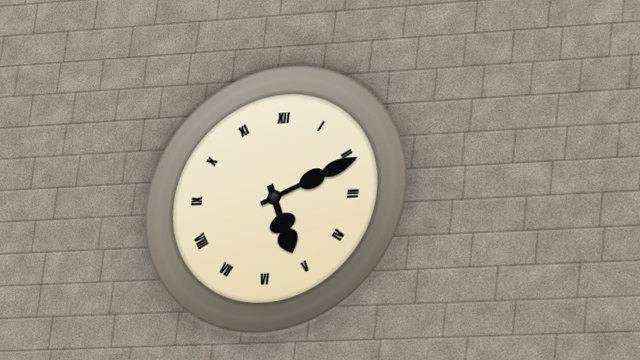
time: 5:11
